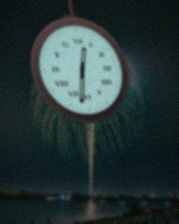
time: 12:32
